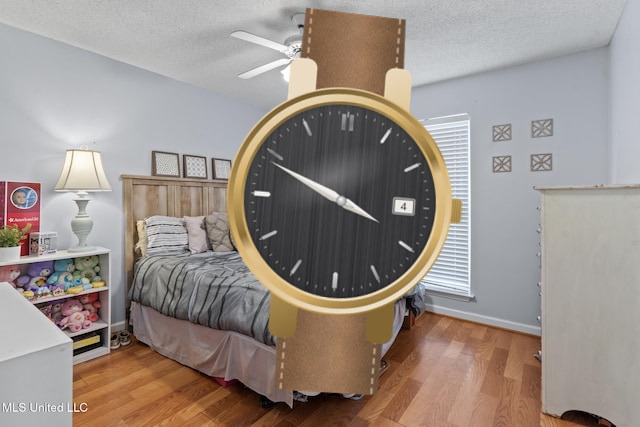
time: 3:49
